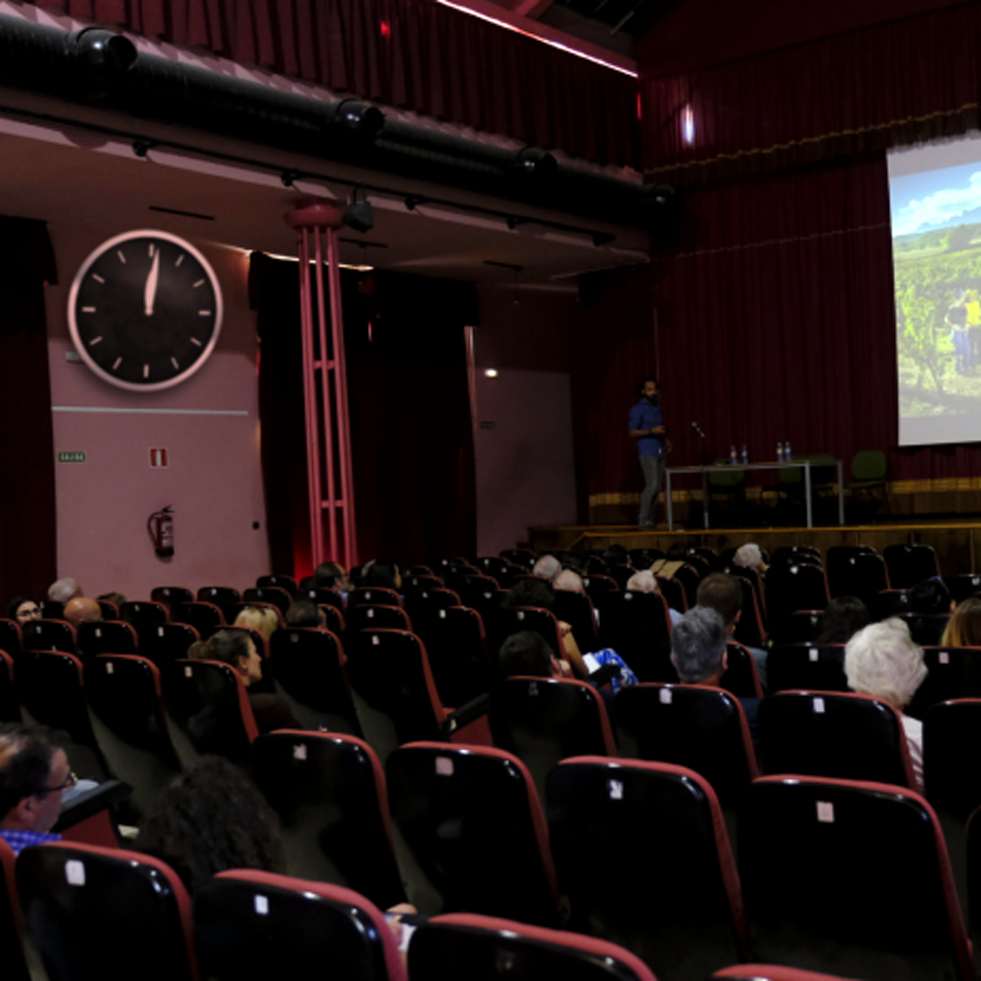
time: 12:01
